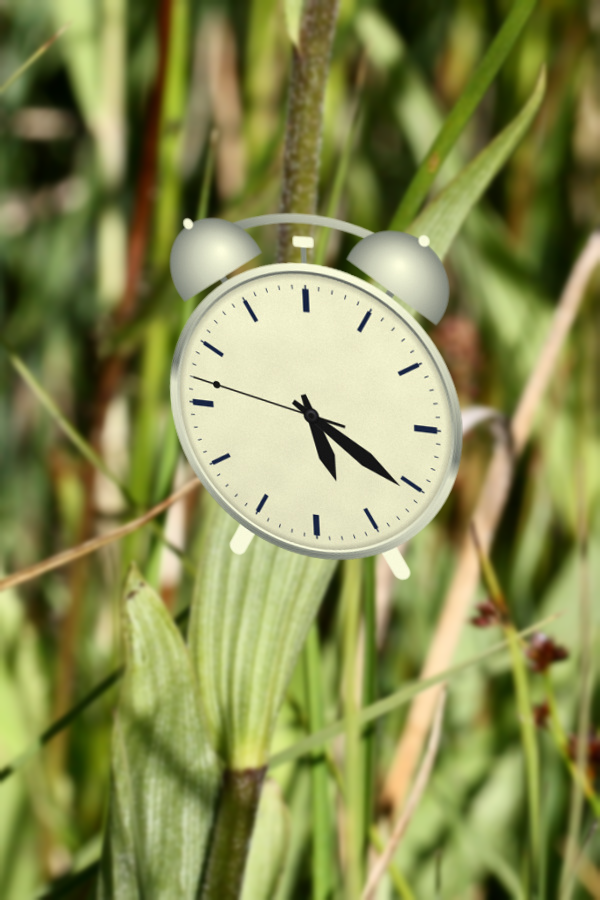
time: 5:20:47
